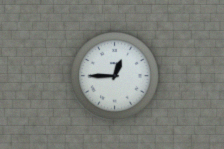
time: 12:45
